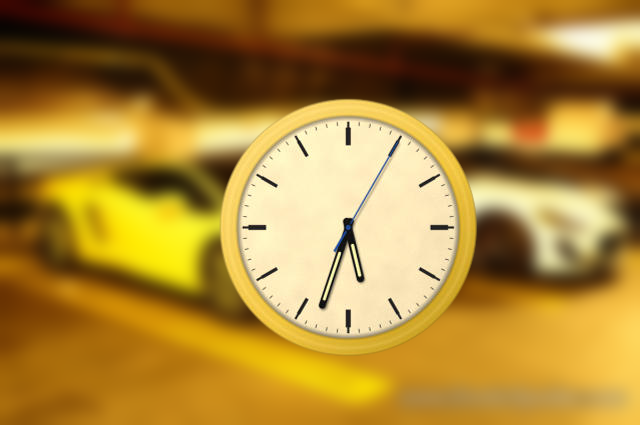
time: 5:33:05
